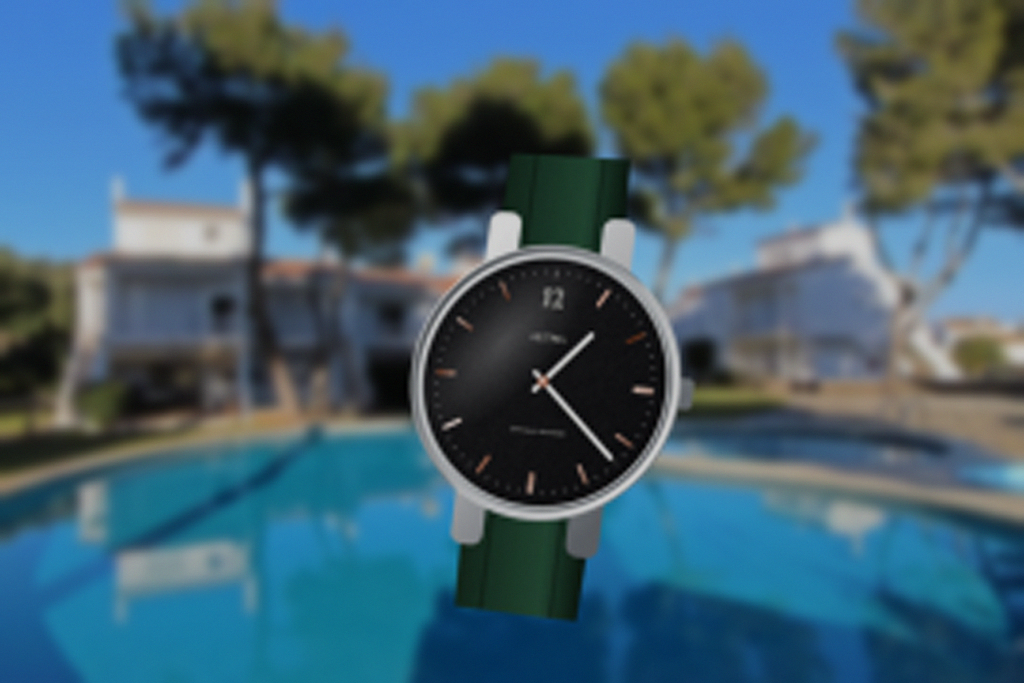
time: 1:22
